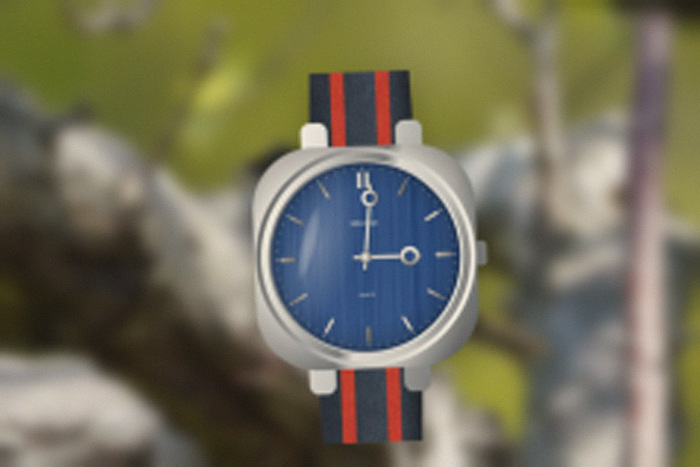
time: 3:01
